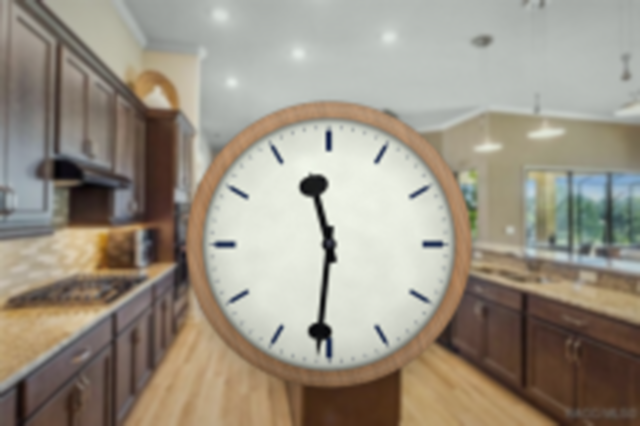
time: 11:31
